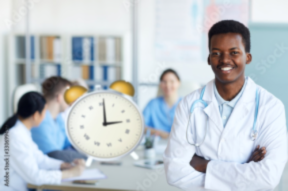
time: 3:01
